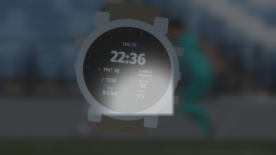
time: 22:36
